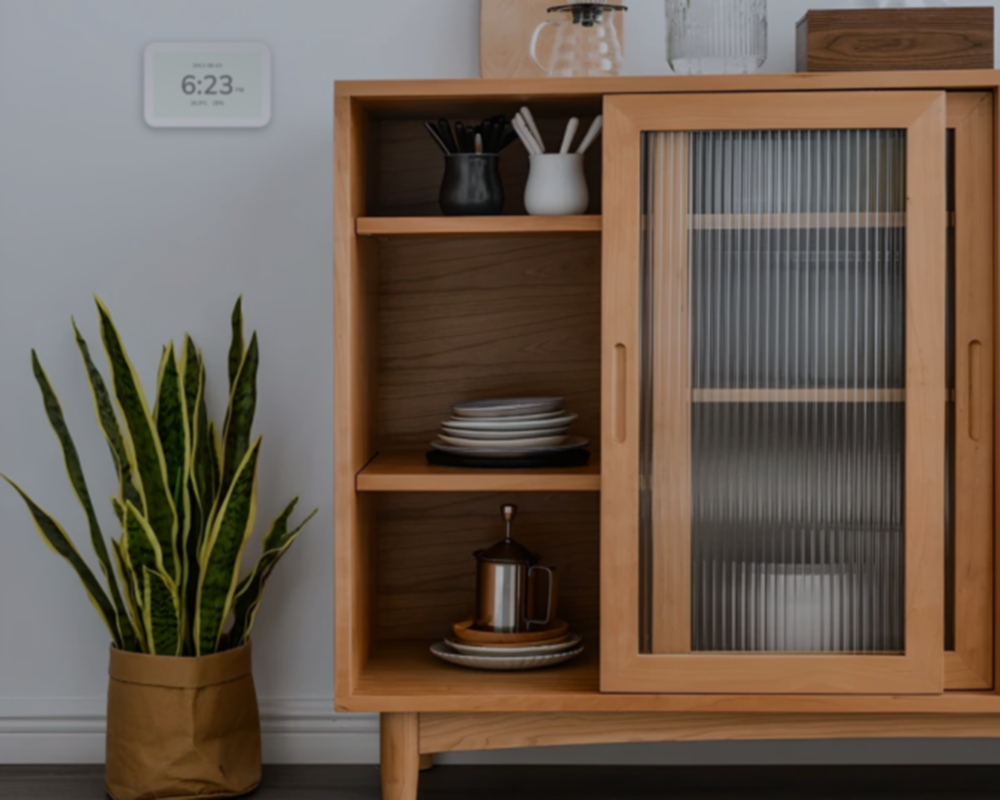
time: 6:23
